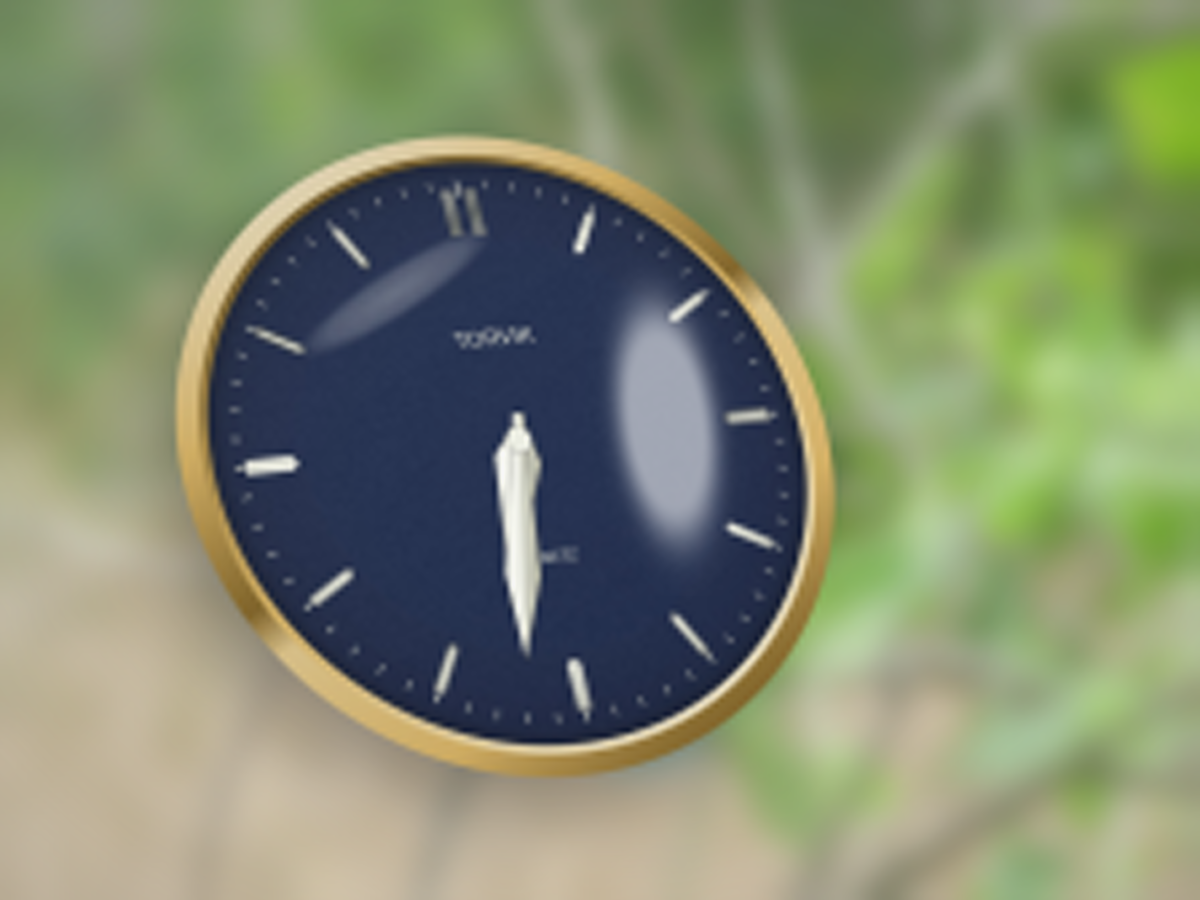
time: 6:32
